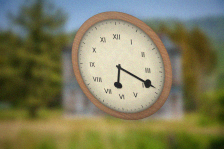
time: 6:19
